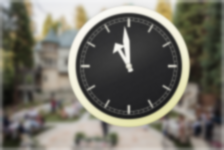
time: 10:59
